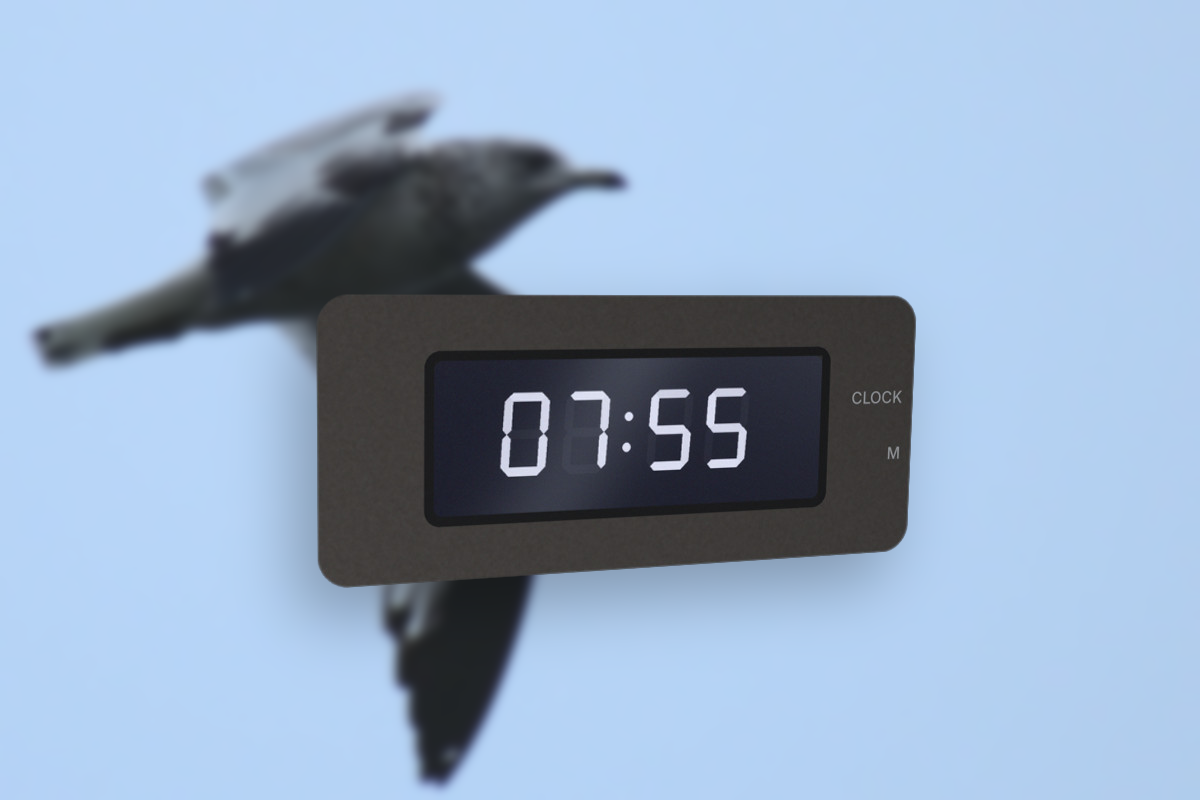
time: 7:55
